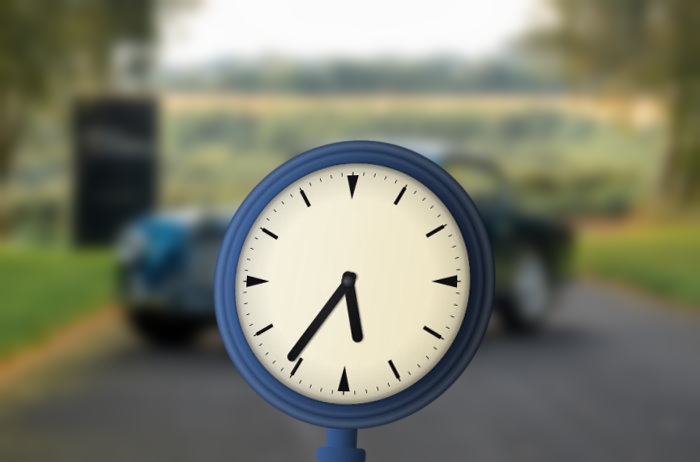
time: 5:36
